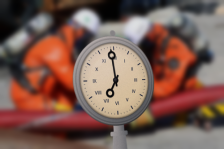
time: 6:59
